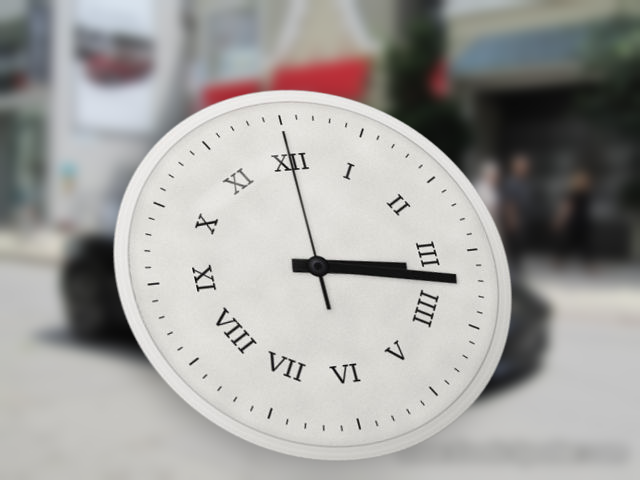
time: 3:17:00
